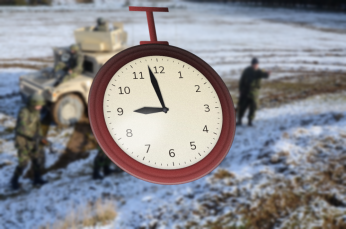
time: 8:58
